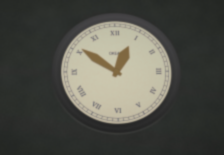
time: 12:51
